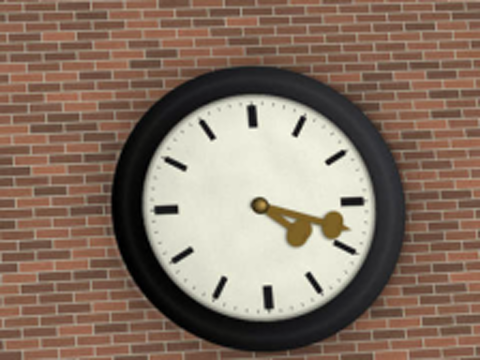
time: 4:18
